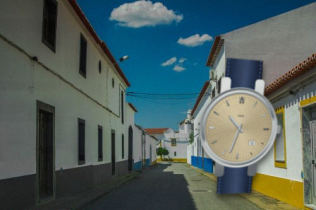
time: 10:33
